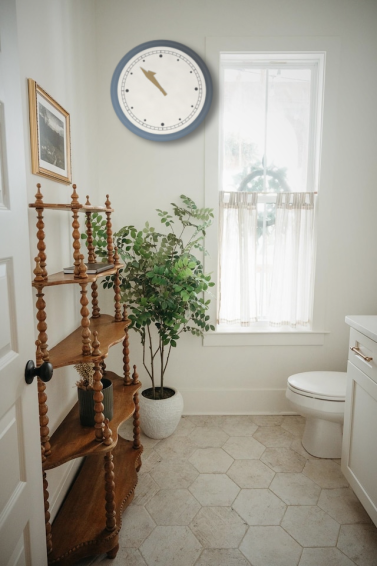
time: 10:53
